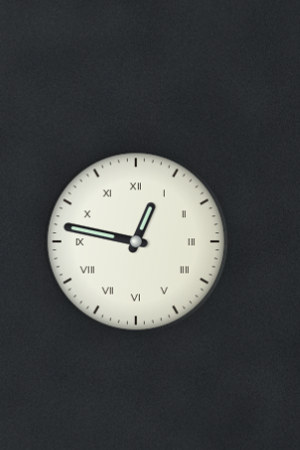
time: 12:47
